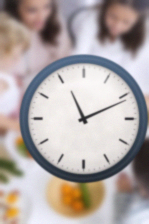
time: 11:11
